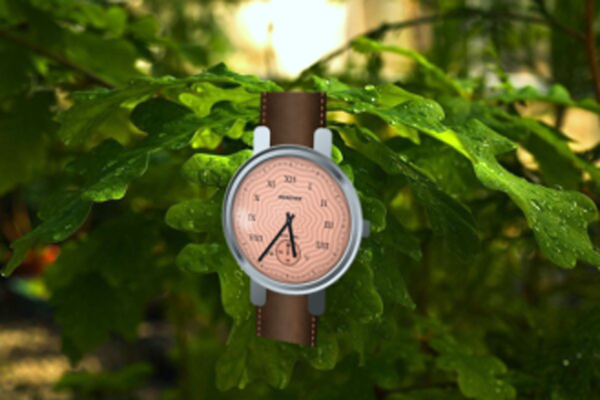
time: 5:36
